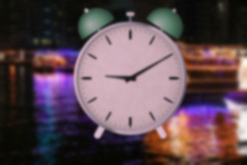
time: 9:10
